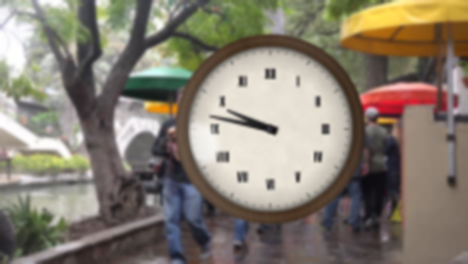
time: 9:47
